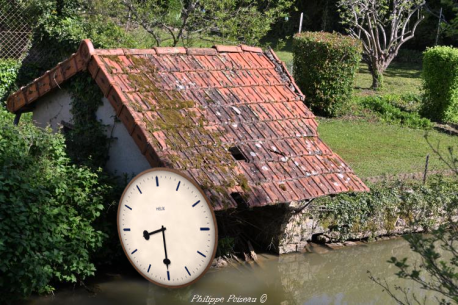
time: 8:30
